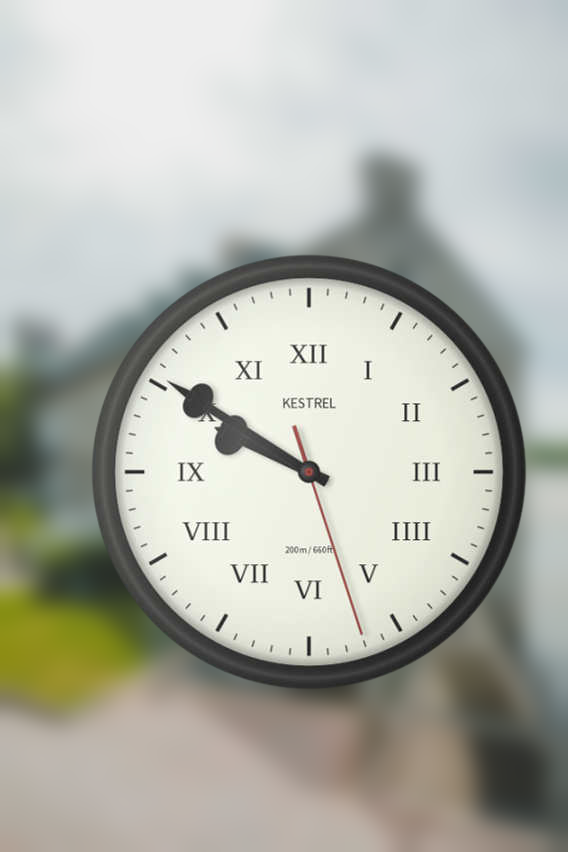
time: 9:50:27
